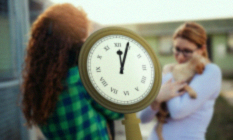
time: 12:04
